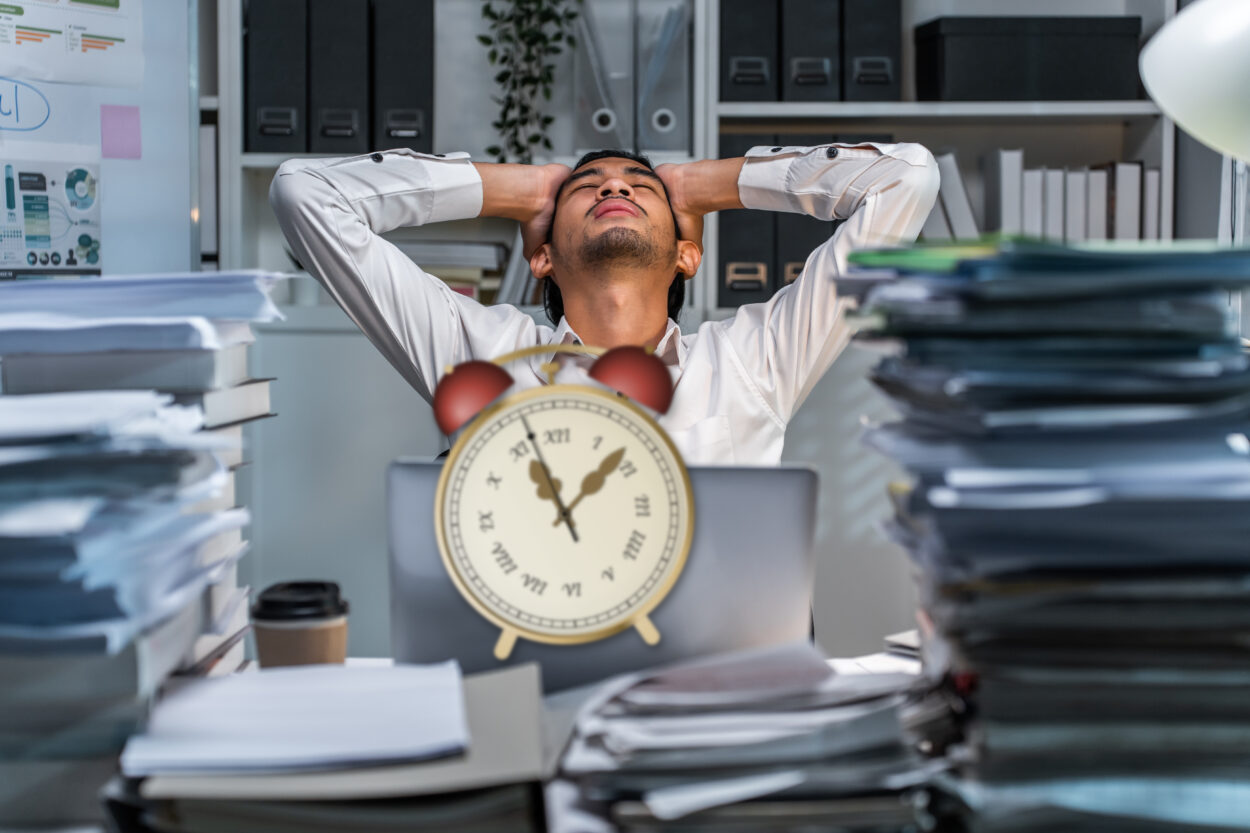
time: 11:07:57
